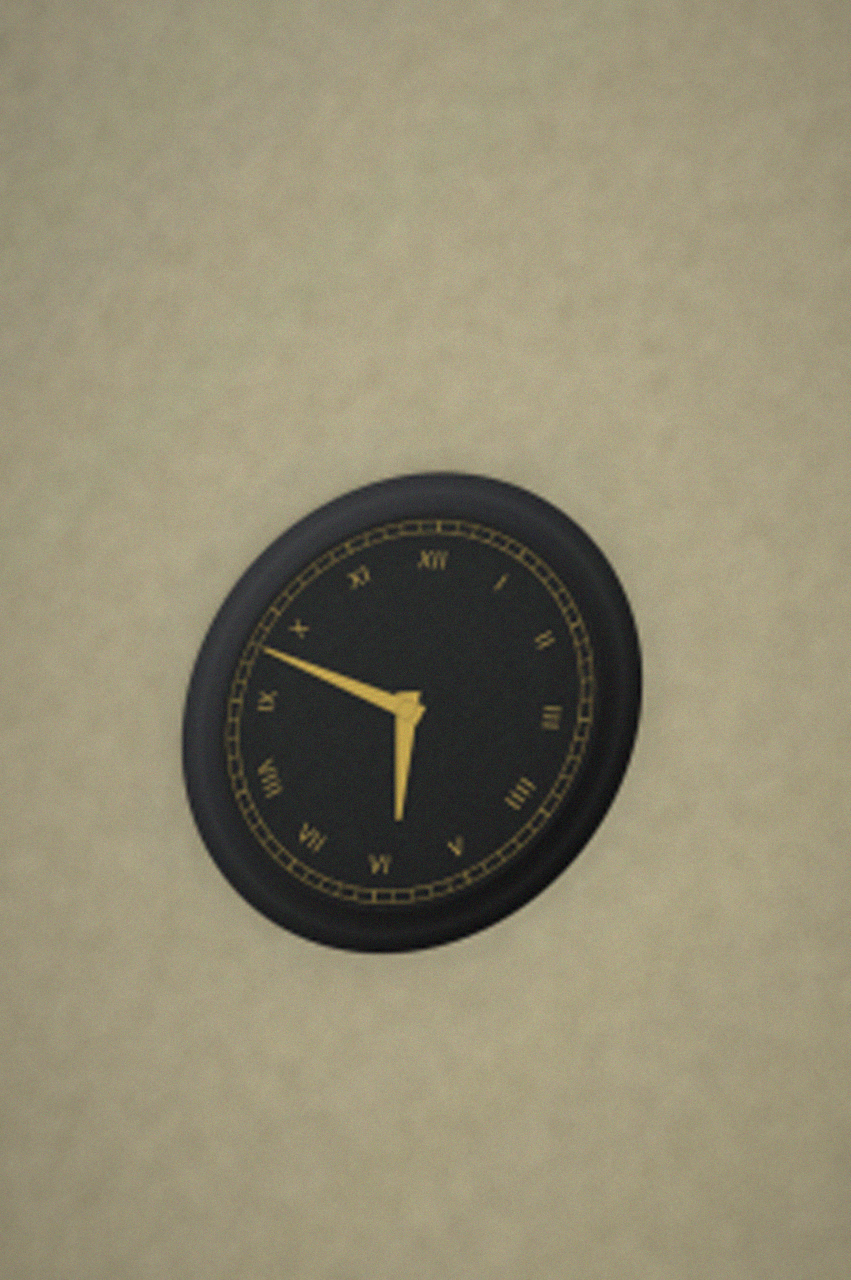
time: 5:48
